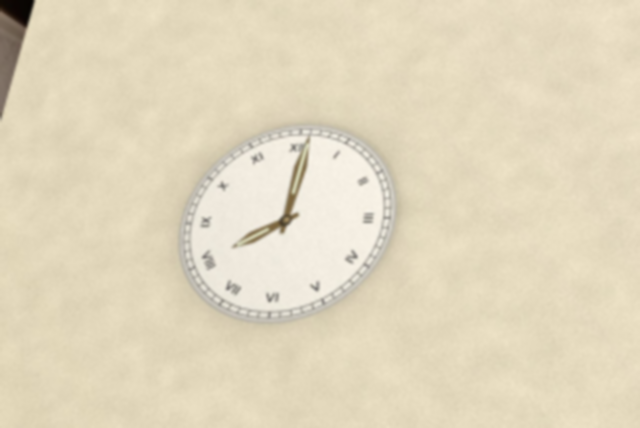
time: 8:01
